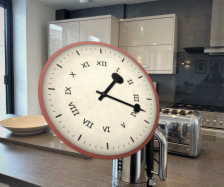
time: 1:18
